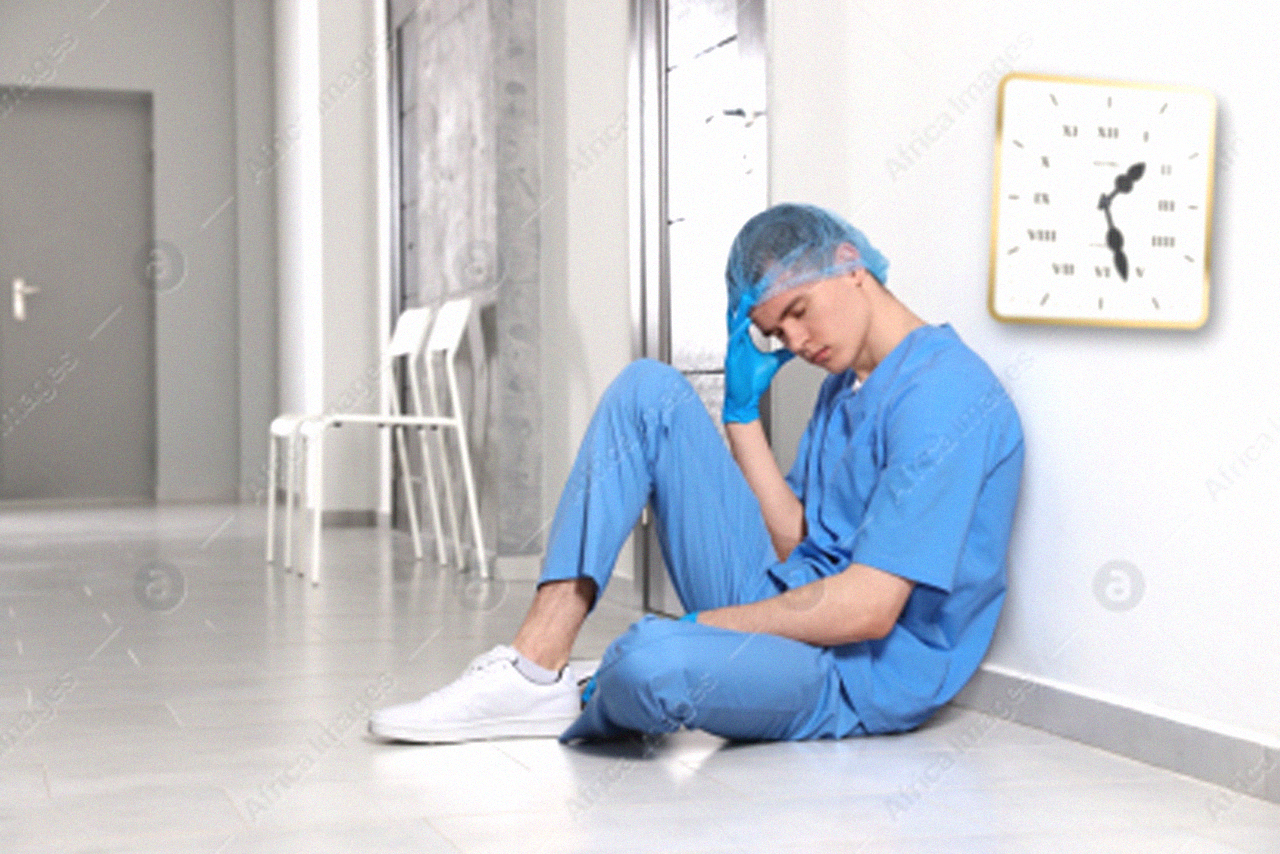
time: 1:27
